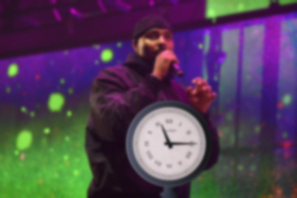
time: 11:15
